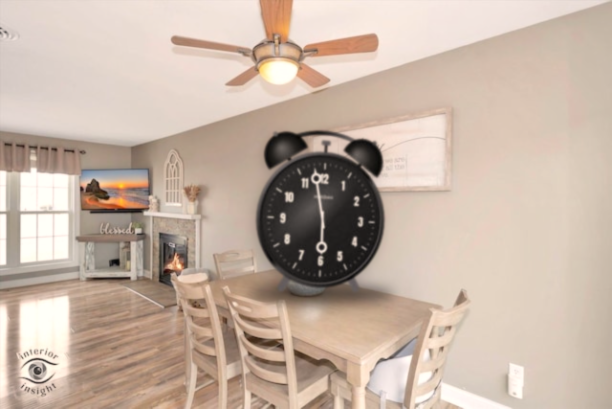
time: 5:58
